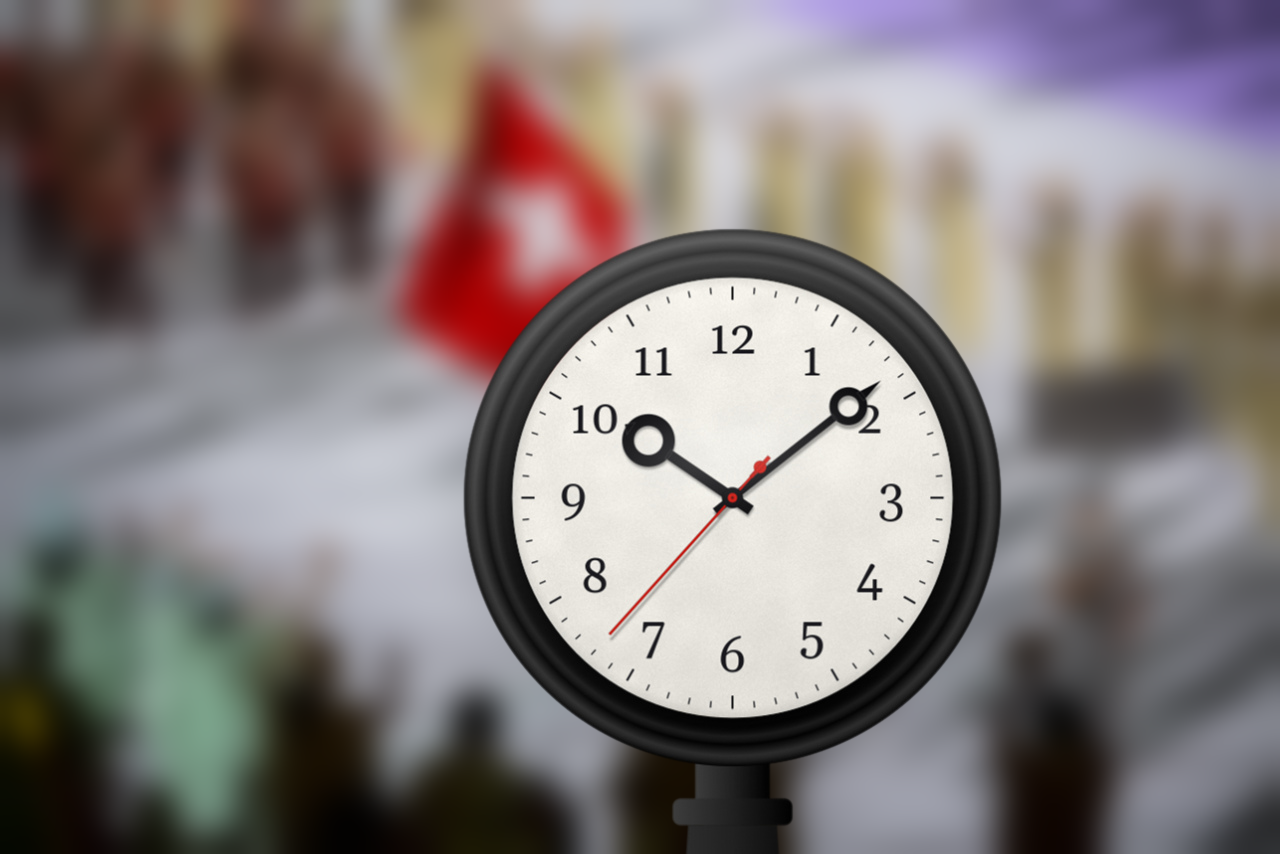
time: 10:08:37
